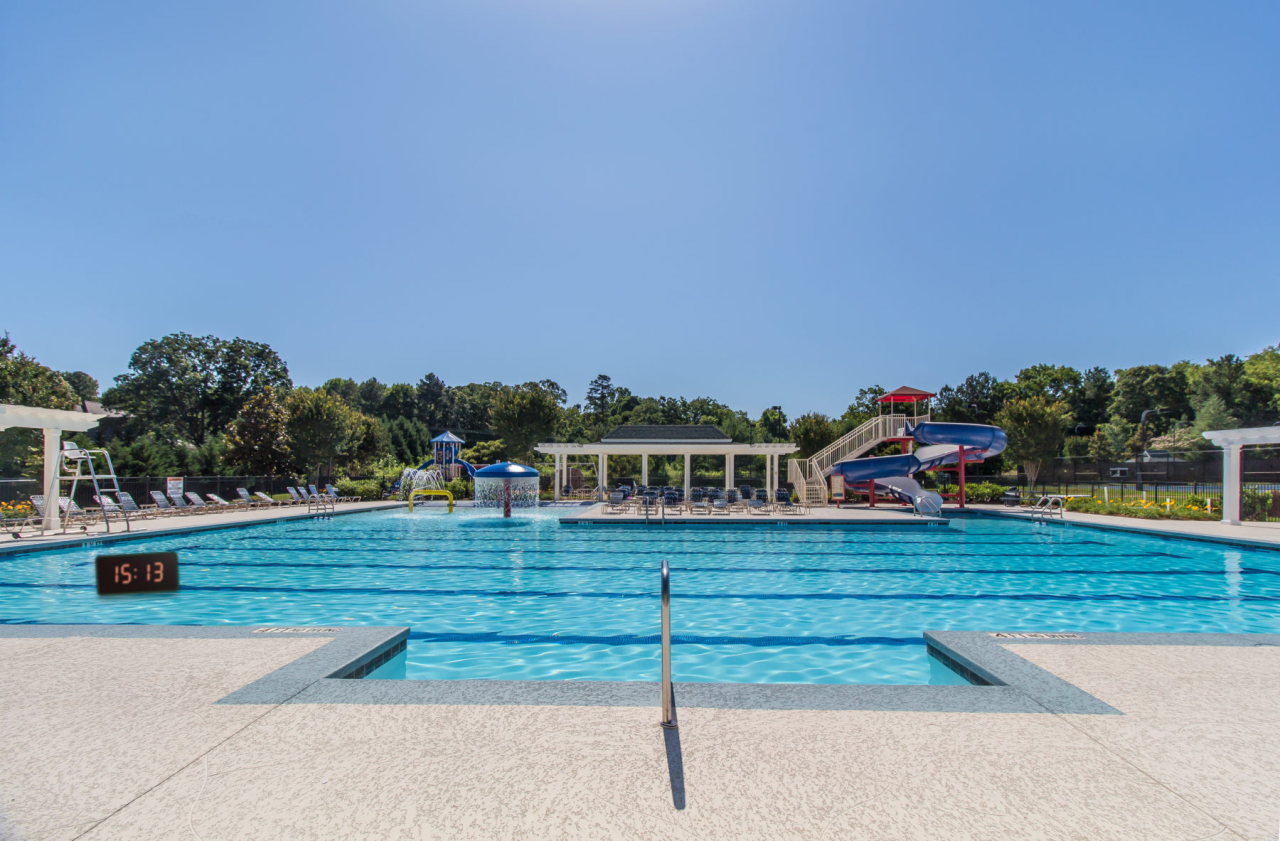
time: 15:13
